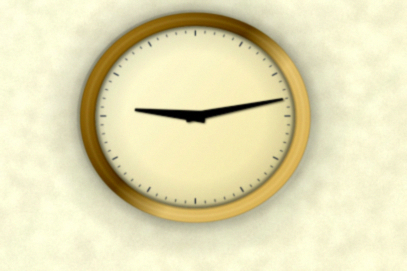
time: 9:13
